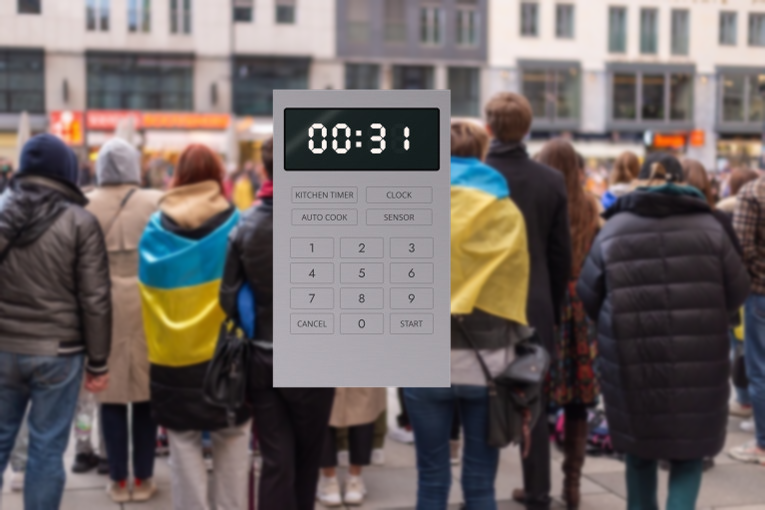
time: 0:31
